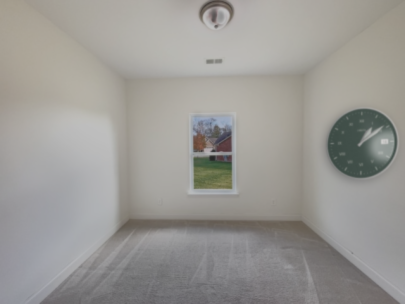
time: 1:09
